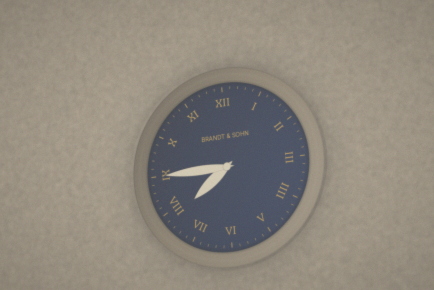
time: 7:45
